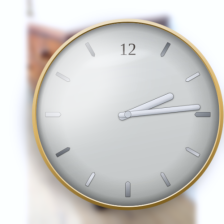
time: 2:14
